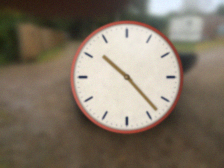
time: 10:23
